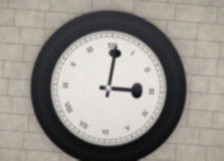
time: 3:01
